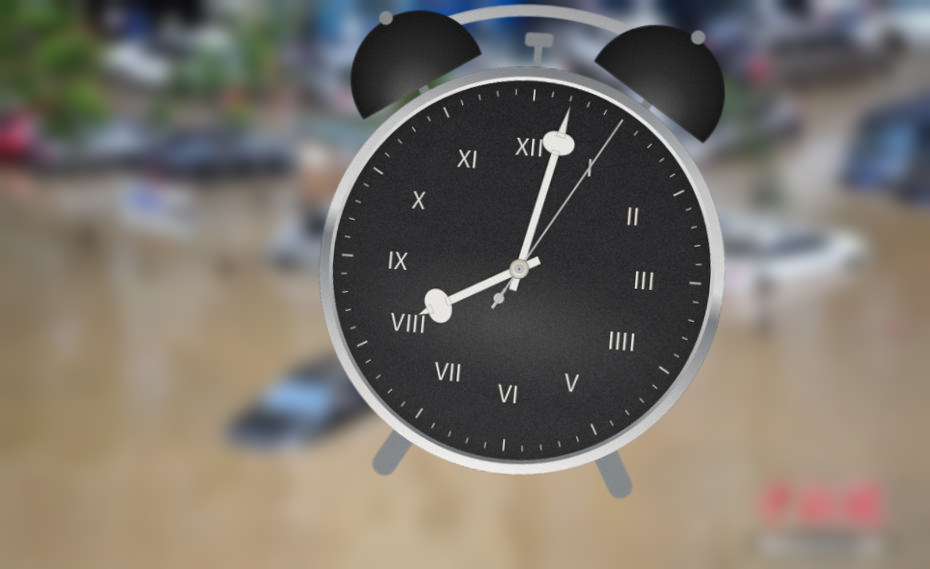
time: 8:02:05
